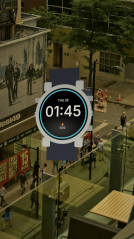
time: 1:45
